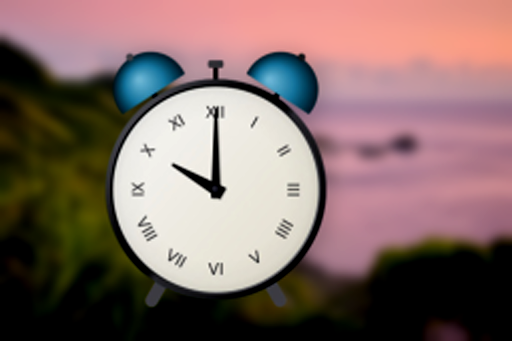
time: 10:00
